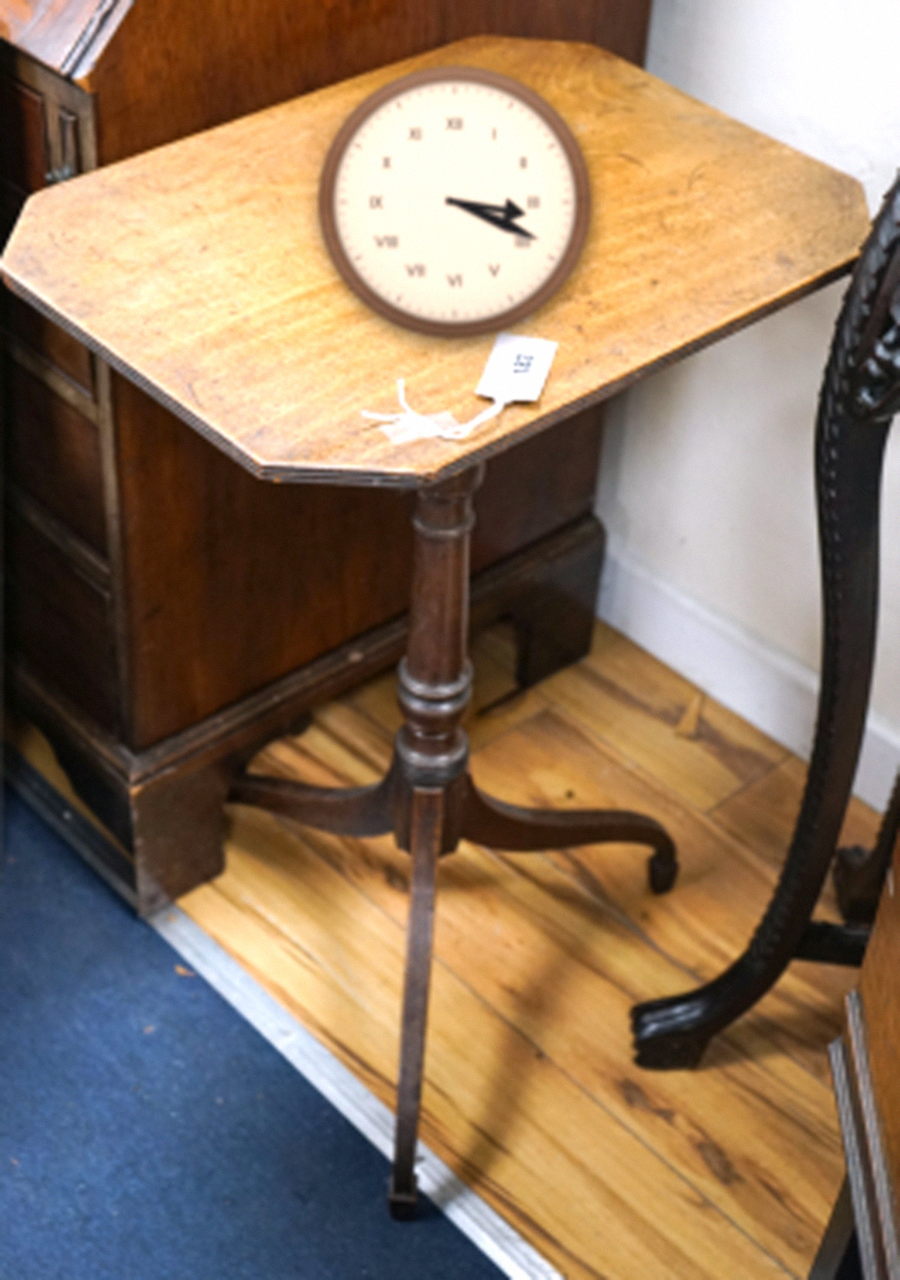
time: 3:19
